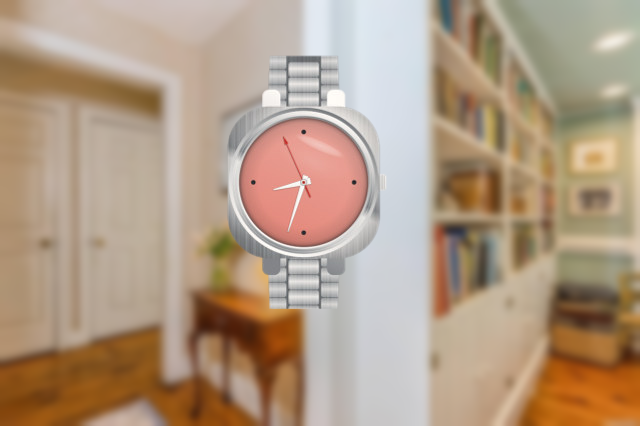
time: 8:32:56
